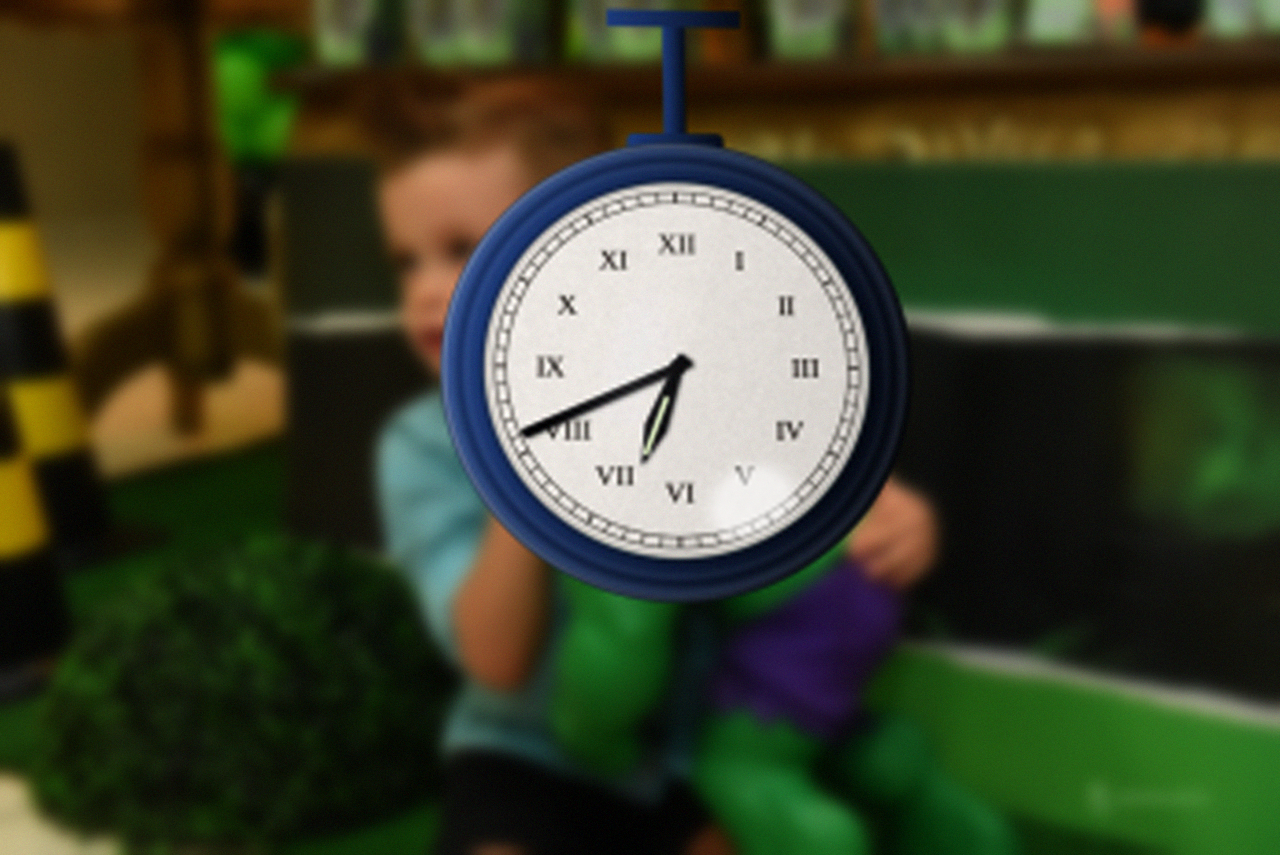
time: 6:41
